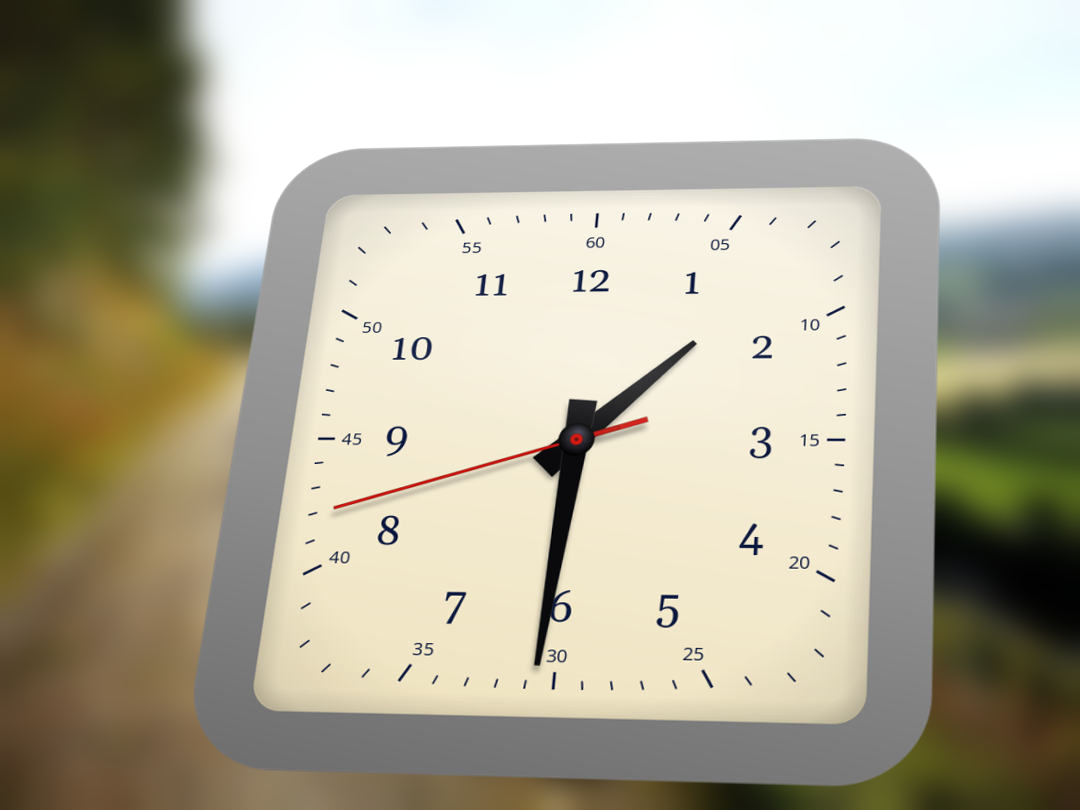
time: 1:30:42
